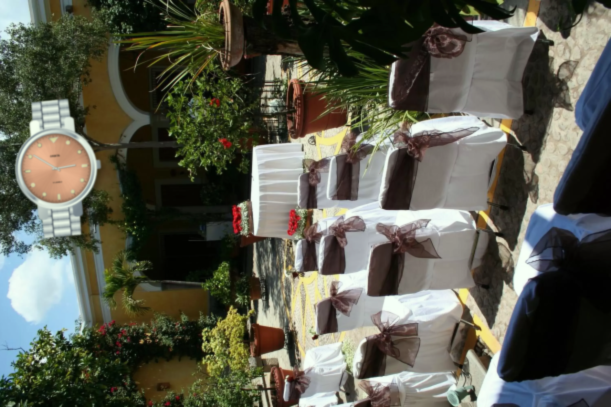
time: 2:51
